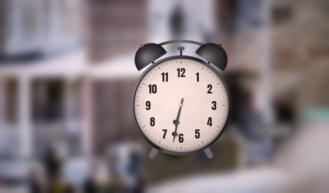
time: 6:32
